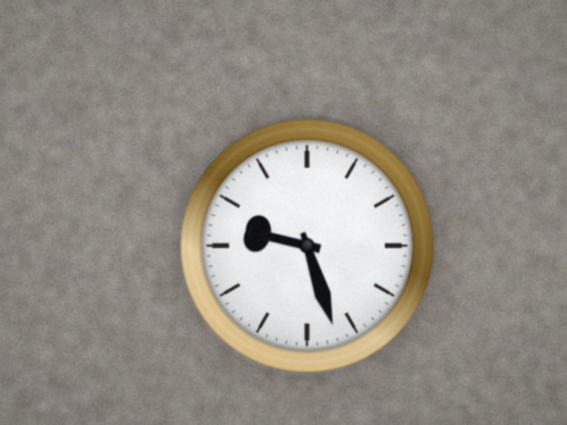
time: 9:27
